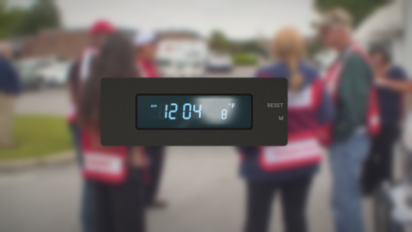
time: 12:04
